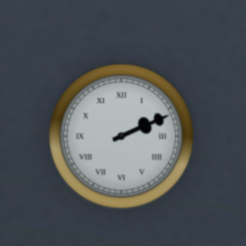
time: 2:11
